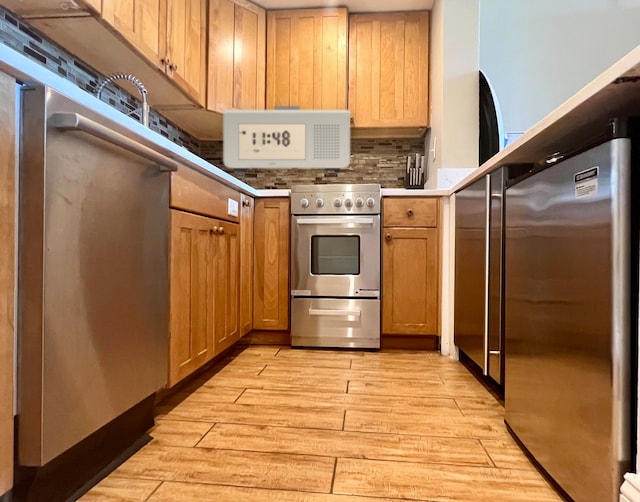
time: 11:48
